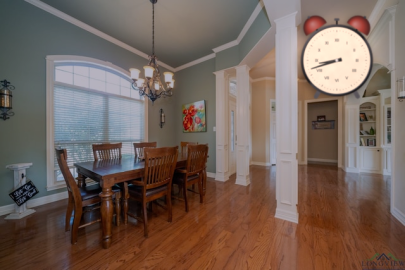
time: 8:42
